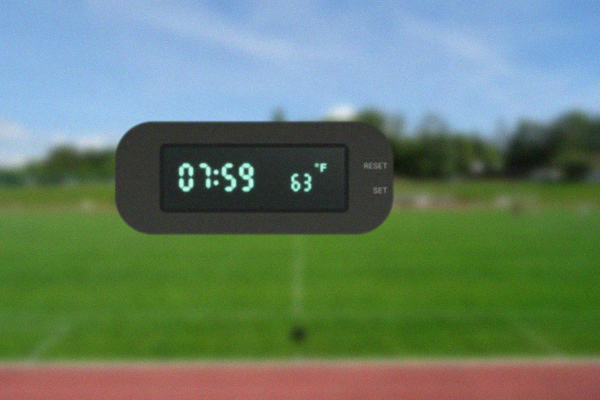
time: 7:59
